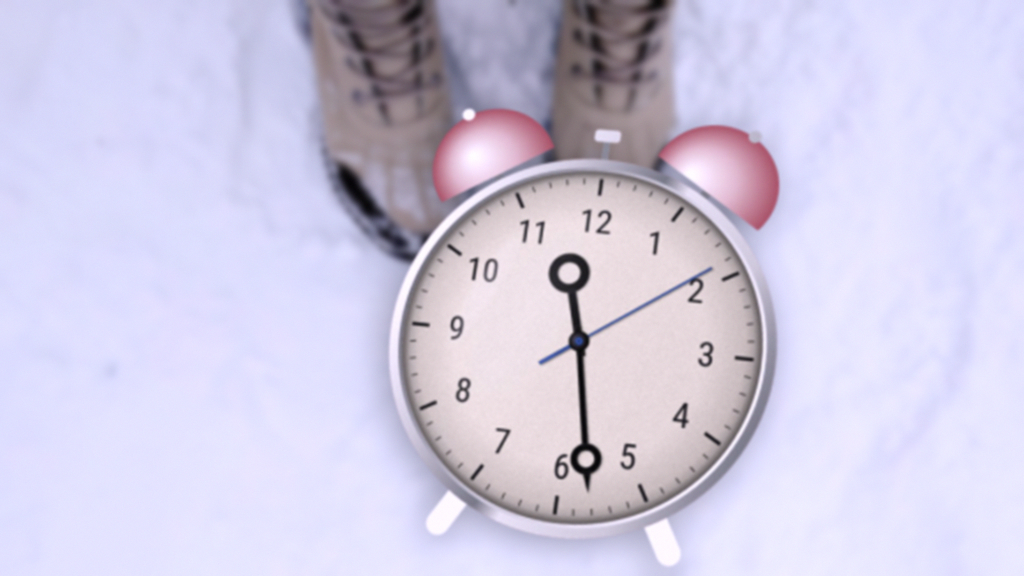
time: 11:28:09
